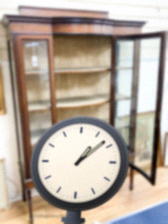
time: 1:08
